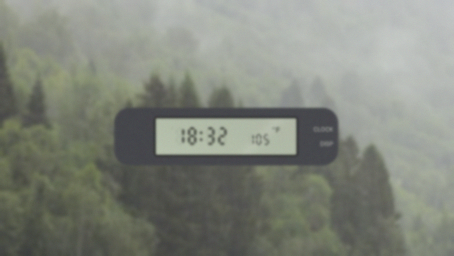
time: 18:32
